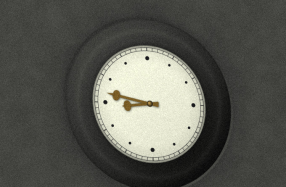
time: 8:47
